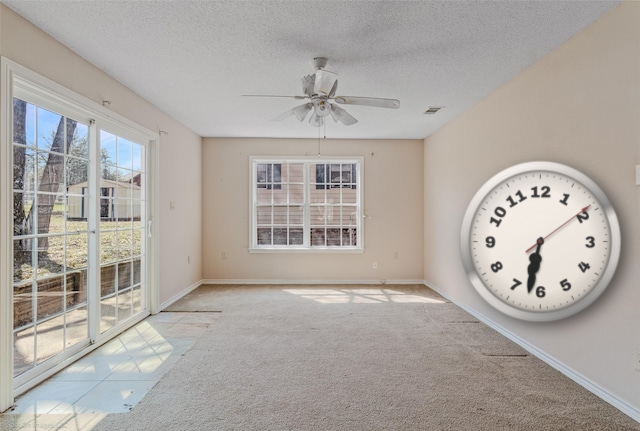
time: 6:32:09
